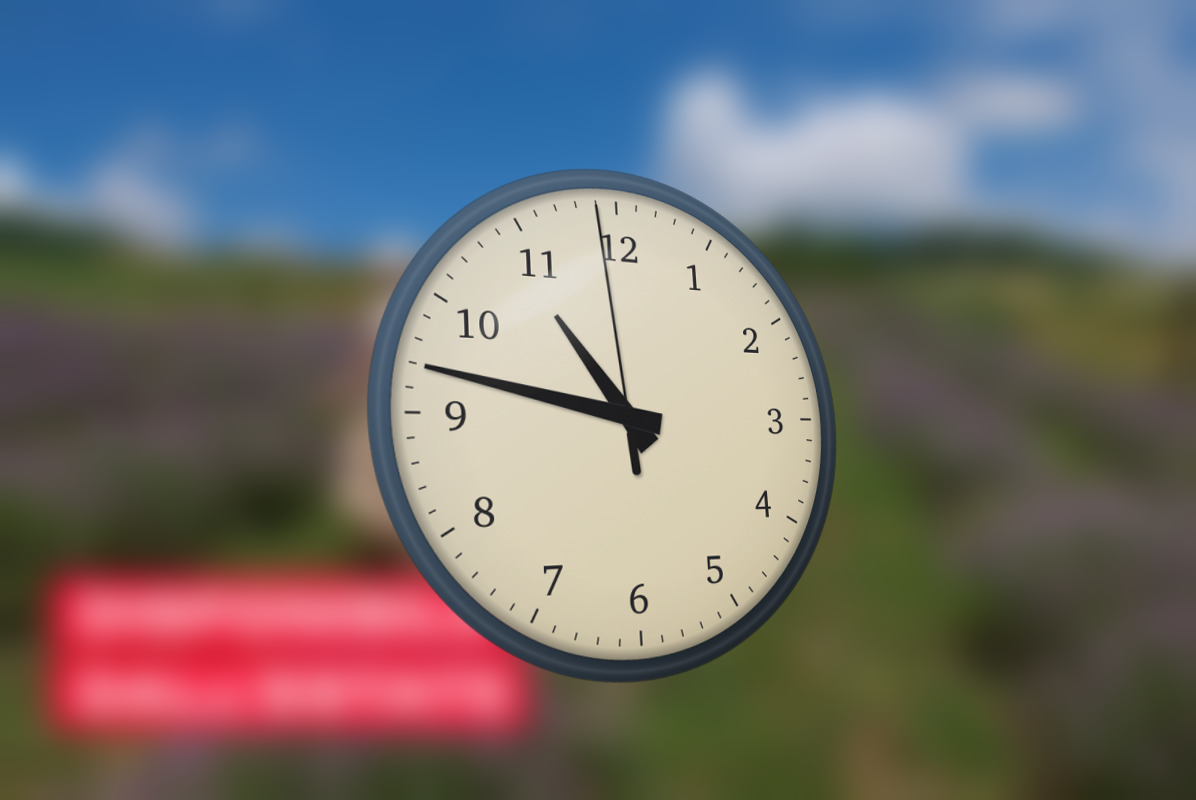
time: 10:46:59
